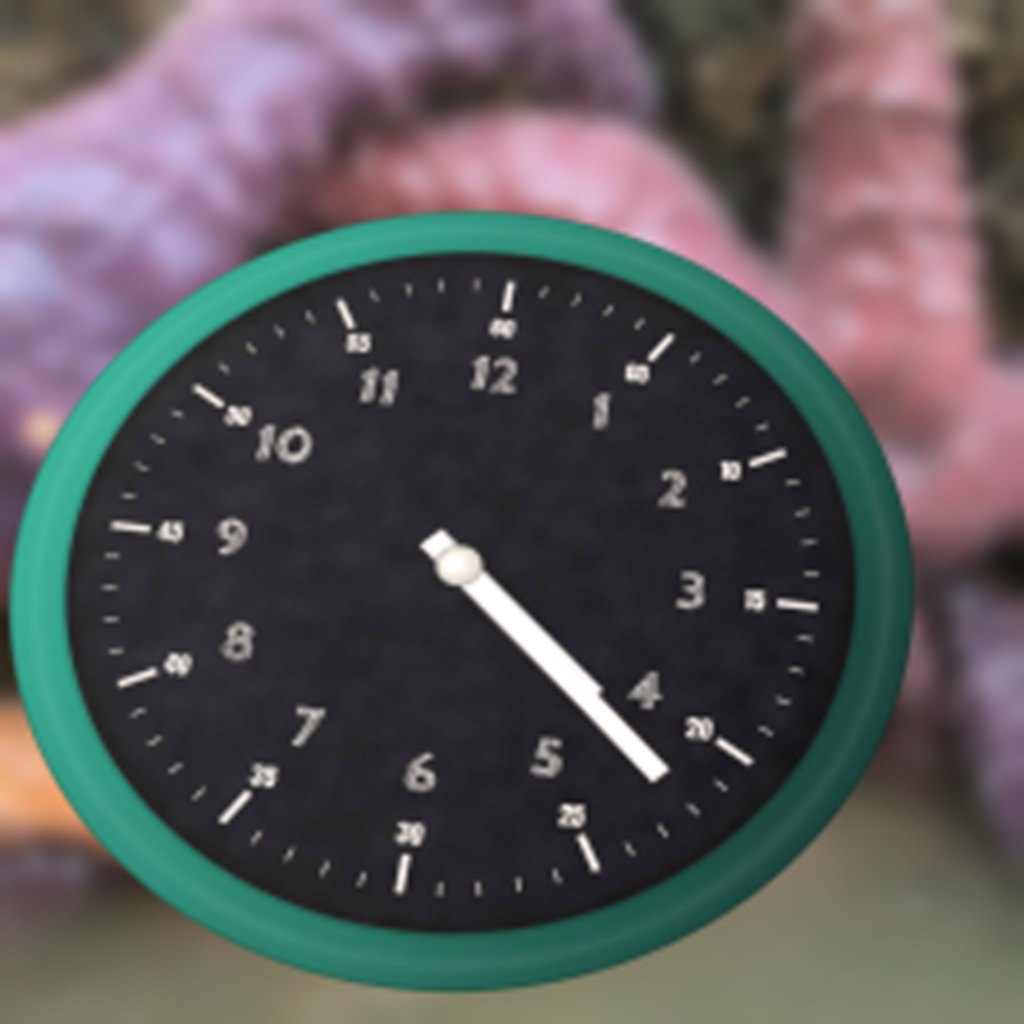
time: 4:22
